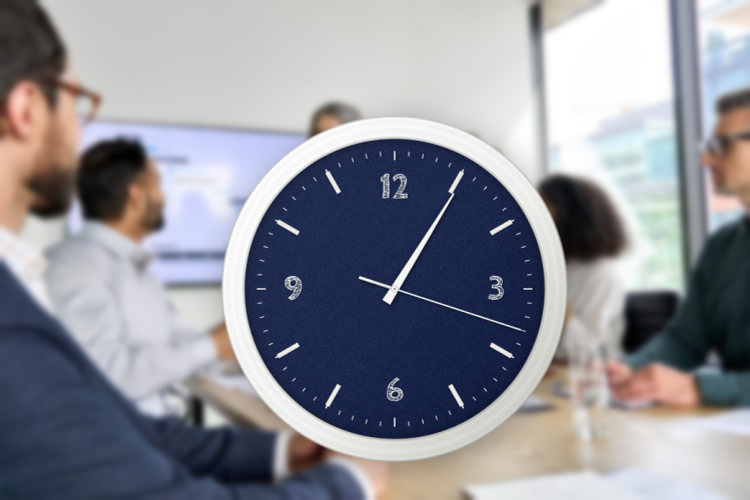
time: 1:05:18
